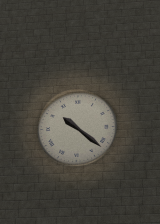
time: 10:22
